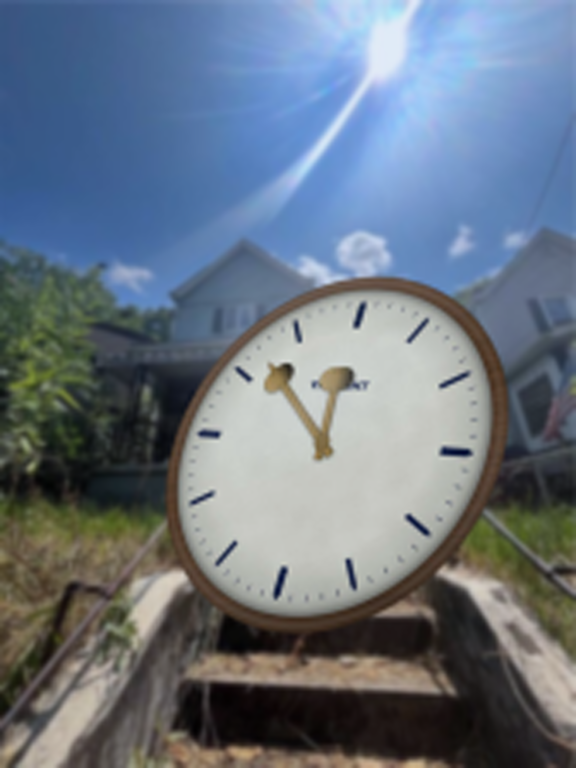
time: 11:52
